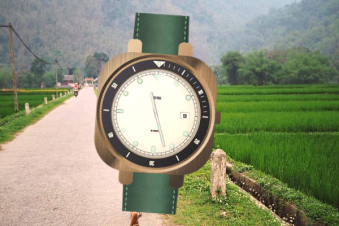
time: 11:27
